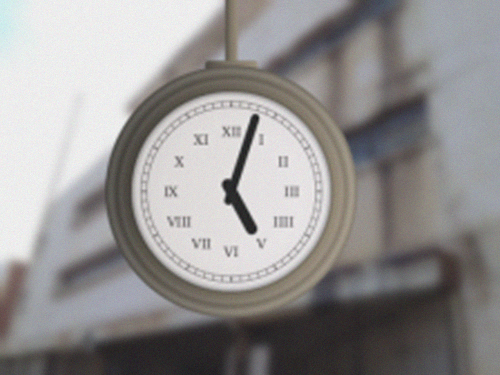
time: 5:03
